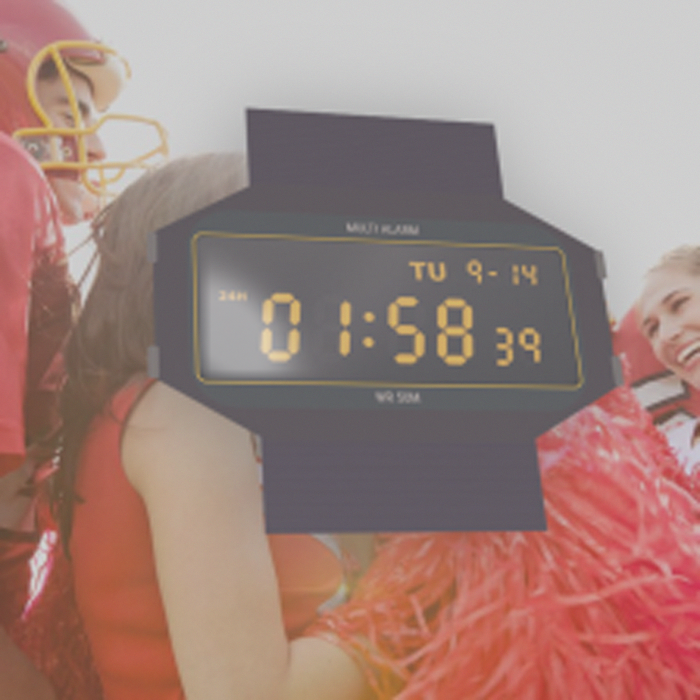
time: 1:58:39
